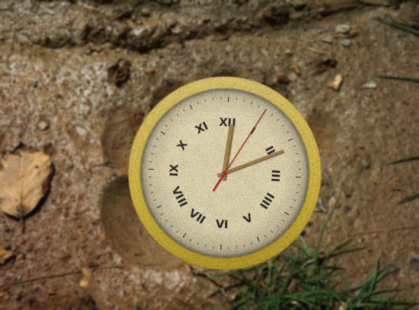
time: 12:11:05
